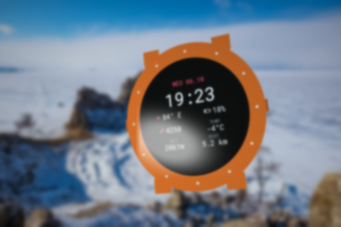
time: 19:23
